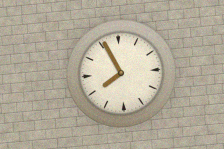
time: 7:56
